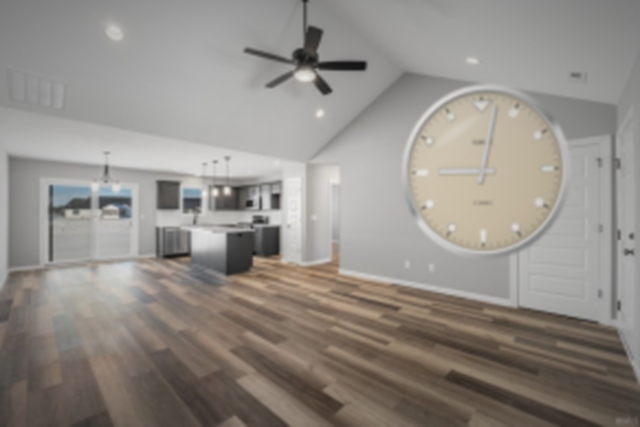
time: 9:02
